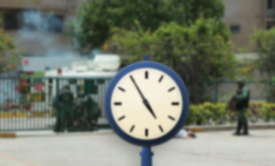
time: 4:55
